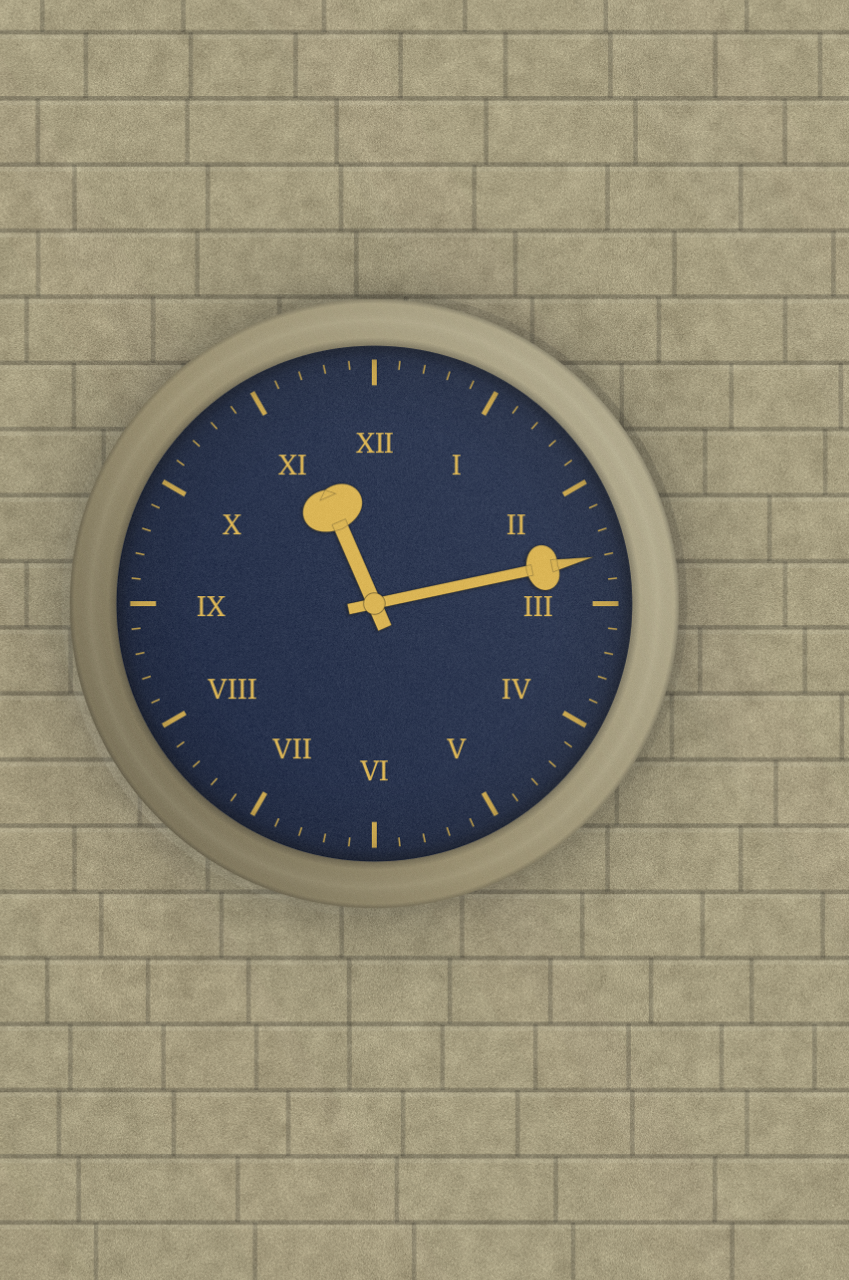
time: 11:13
